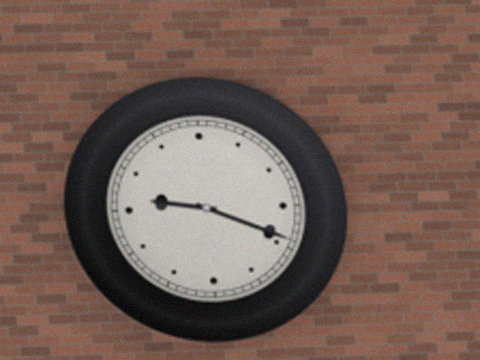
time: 9:19
